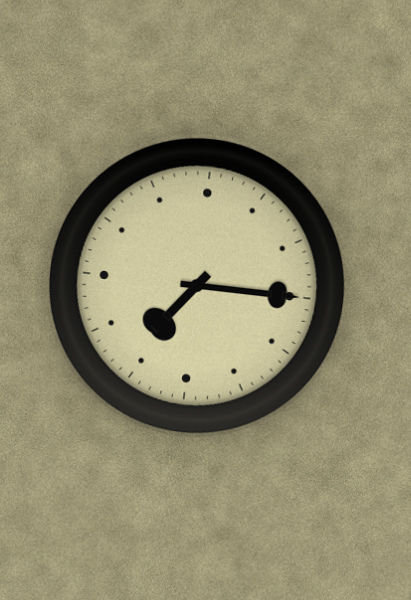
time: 7:15
